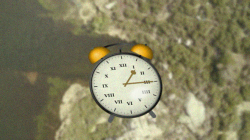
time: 1:15
